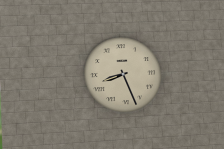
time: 8:27
